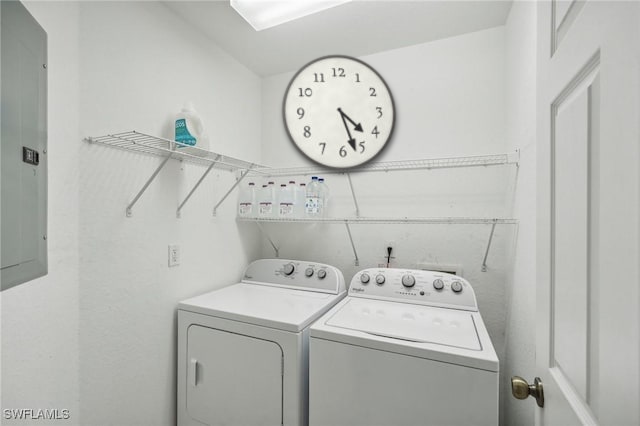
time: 4:27
